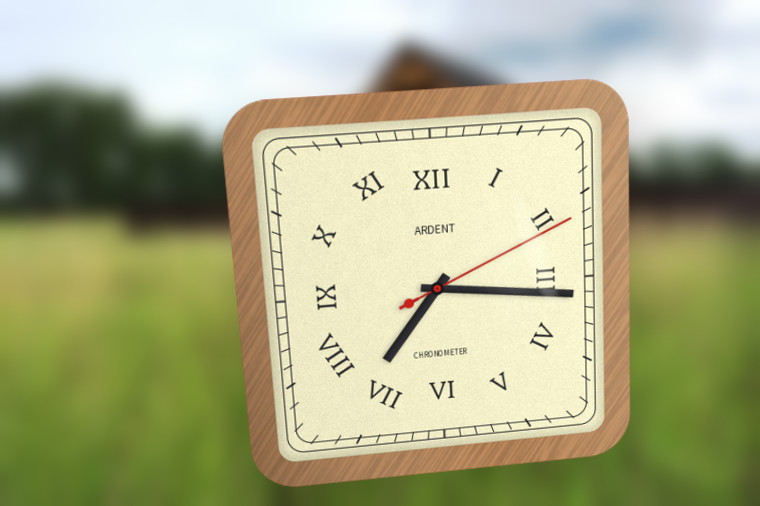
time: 7:16:11
